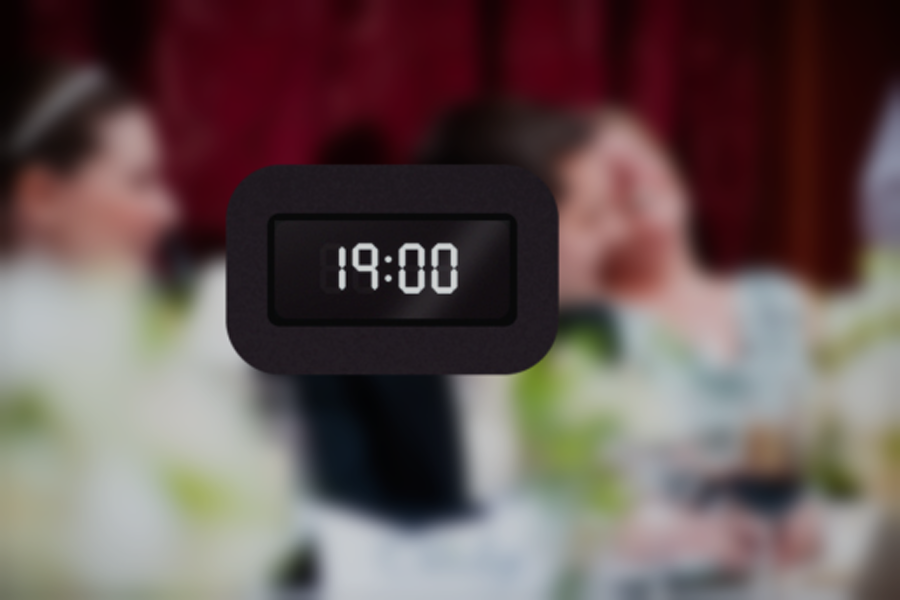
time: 19:00
